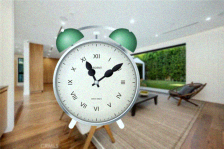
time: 11:09
